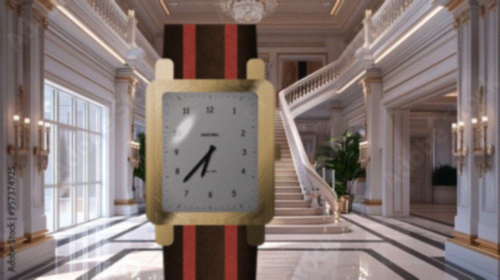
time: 6:37
